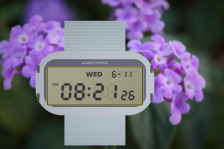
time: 8:21:26
